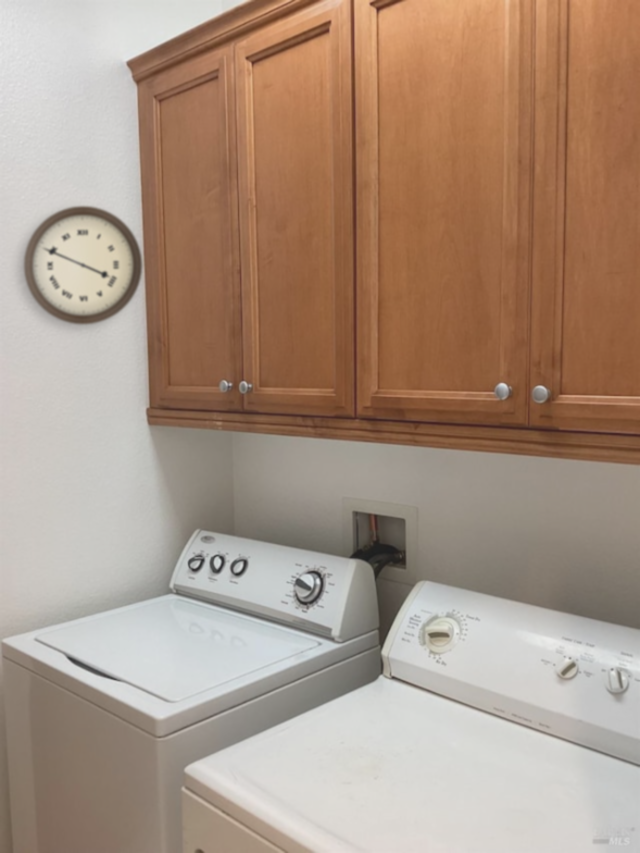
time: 3:49
